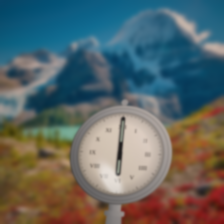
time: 6:00
